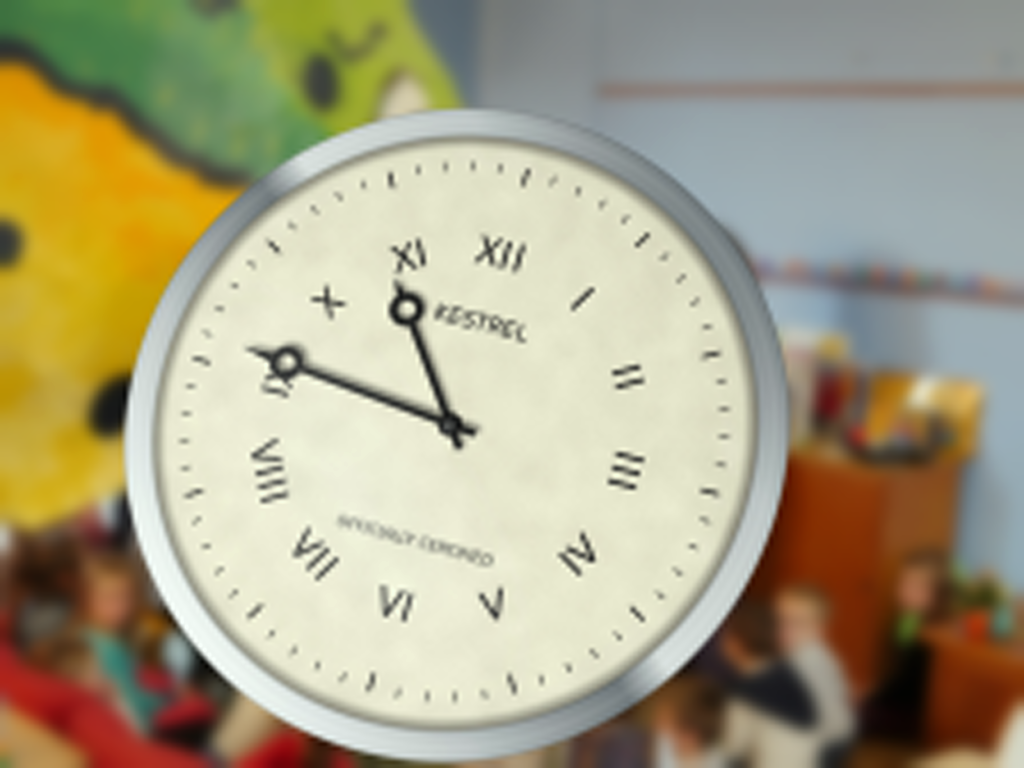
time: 10:46
